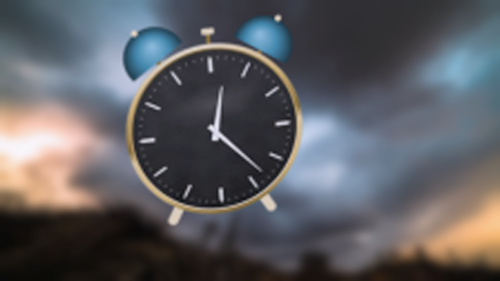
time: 12:23
